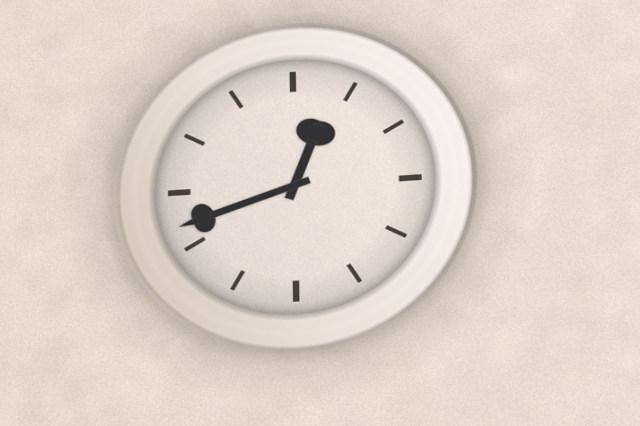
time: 12:42
